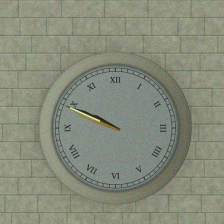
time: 9:49
